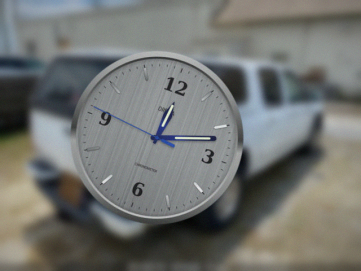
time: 12:11:46
